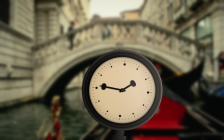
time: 1:46
